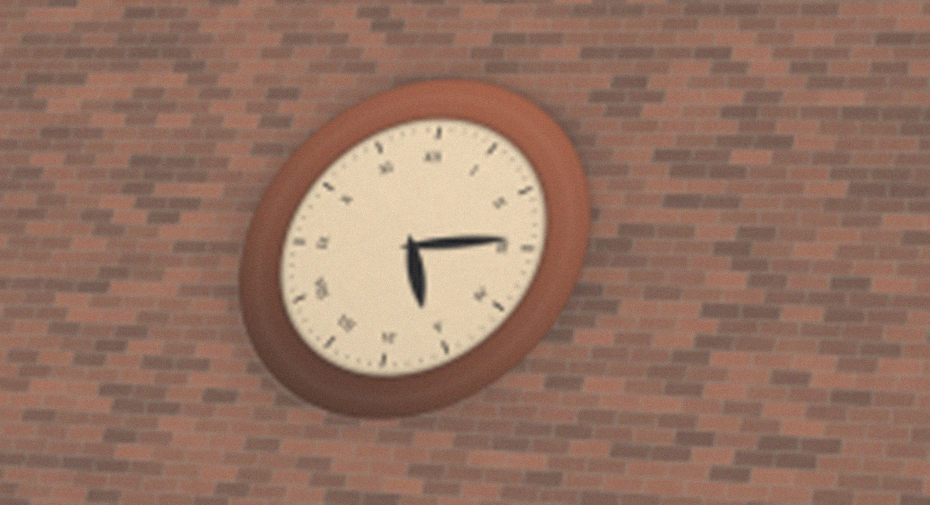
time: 5:14
